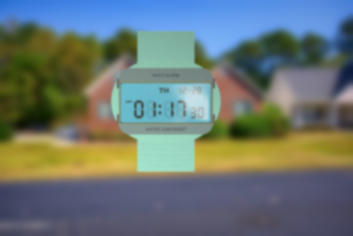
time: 1:17:30
